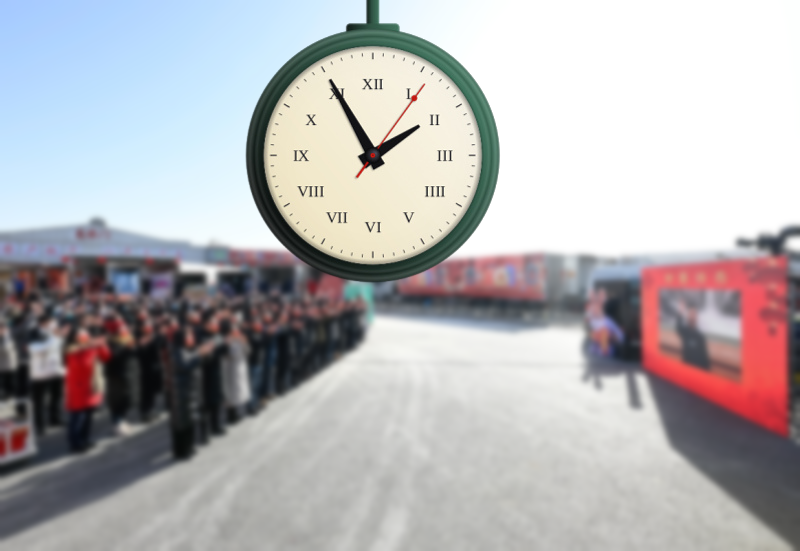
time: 1:55:06
